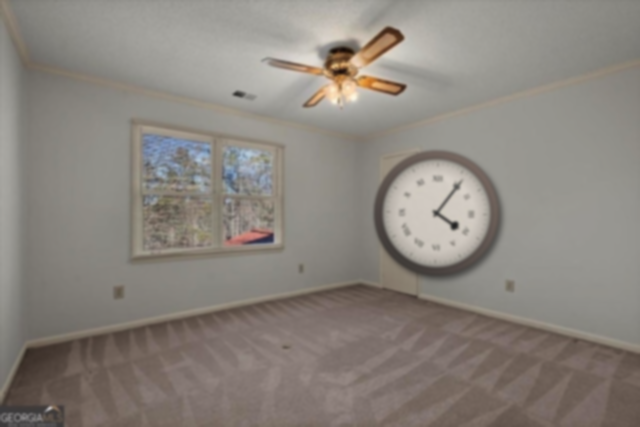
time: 4:06
